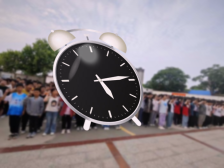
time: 5:14
